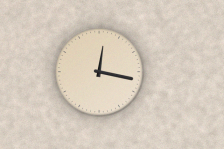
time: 12:17
